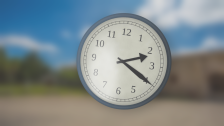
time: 2:20
